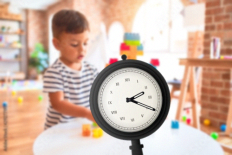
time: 2:20
